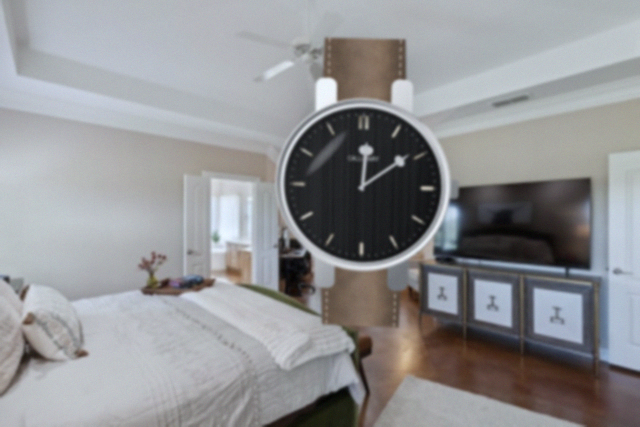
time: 12:09
